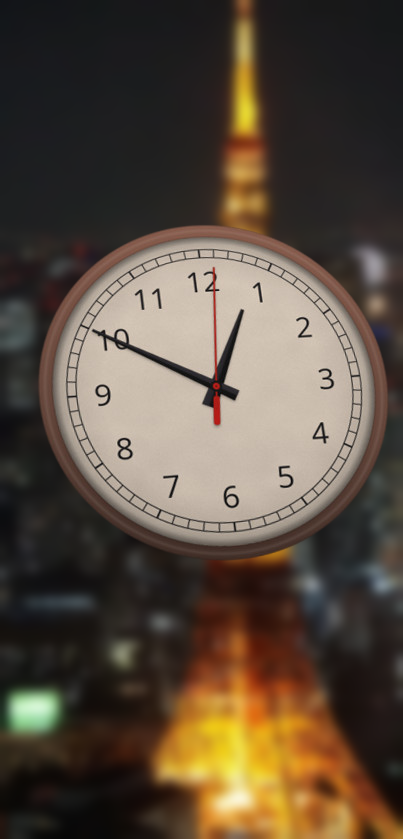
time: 12:50:01
